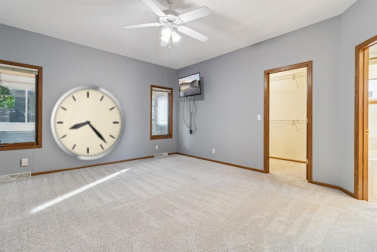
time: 8:23
